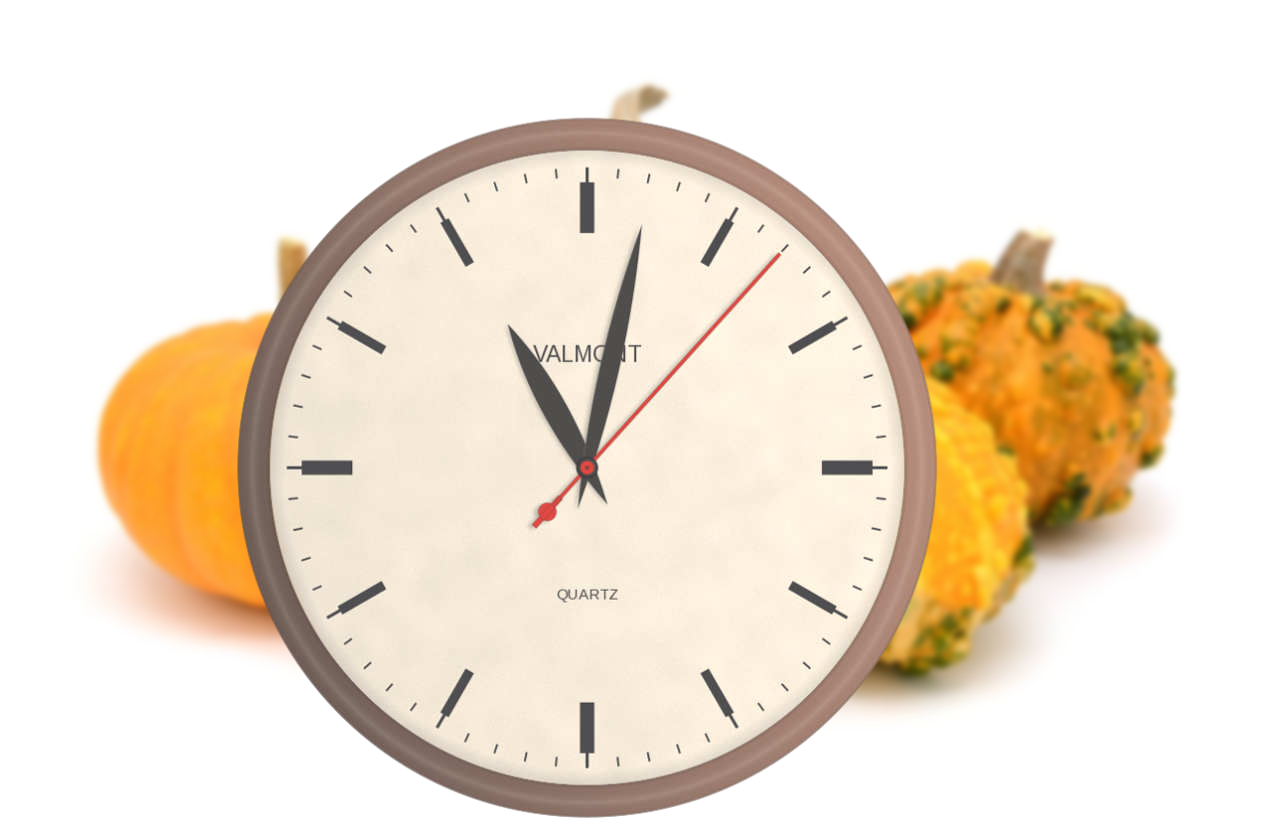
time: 11:02:07
